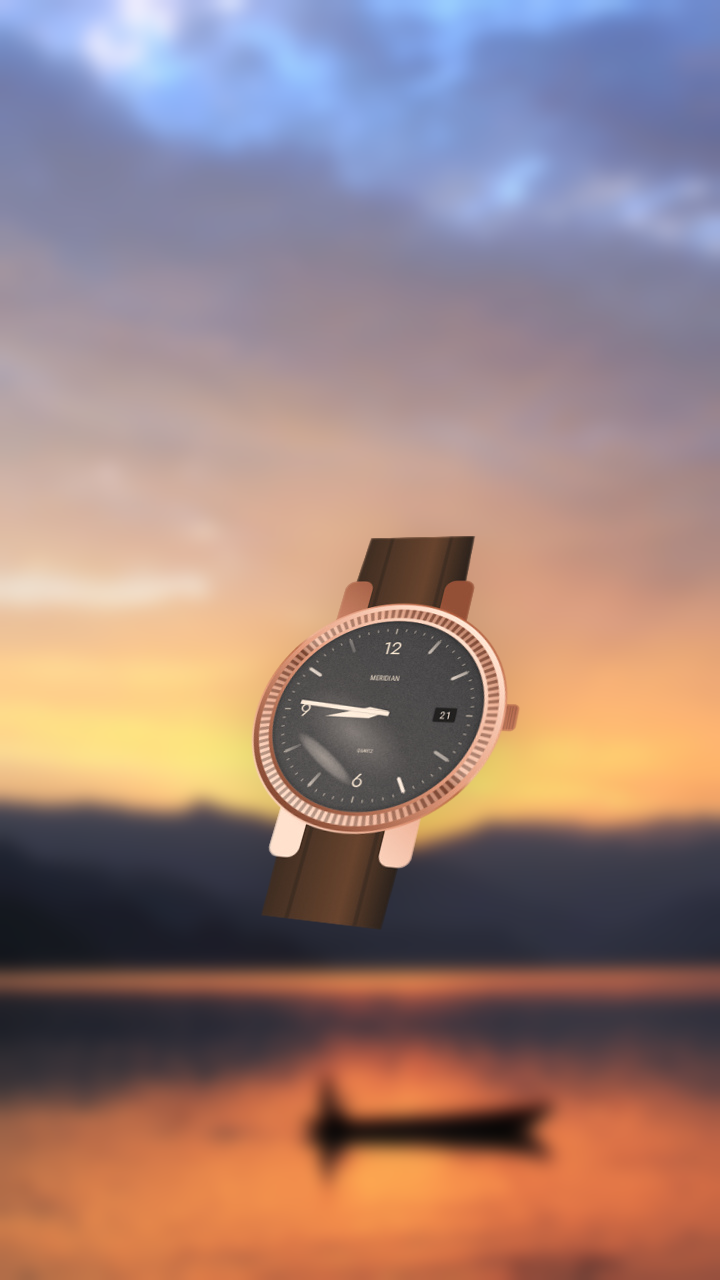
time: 8:46
